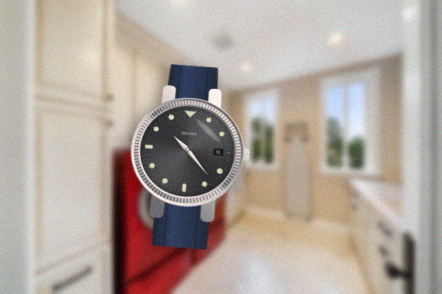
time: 10:23
